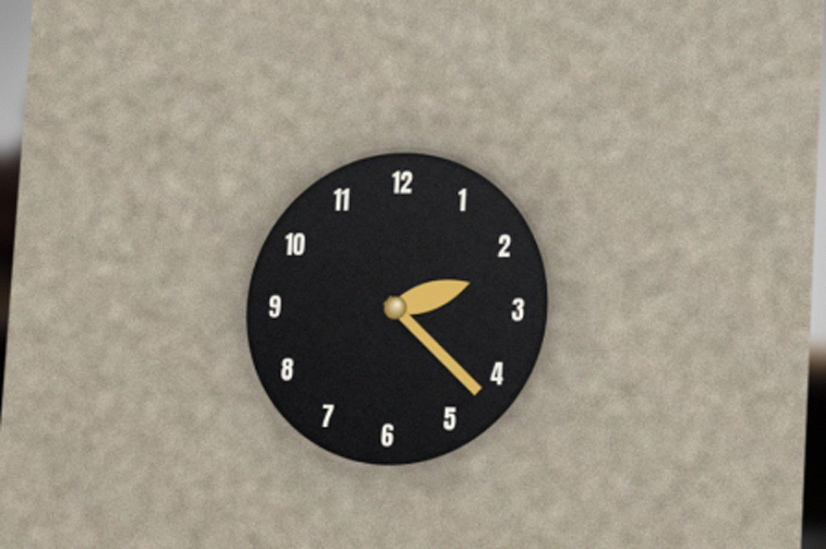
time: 2:22
